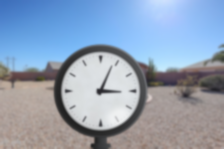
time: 3:04
